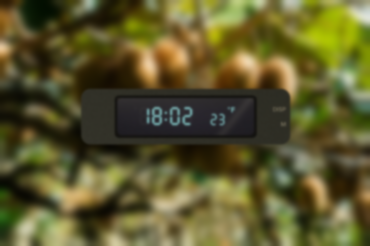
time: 18:02
